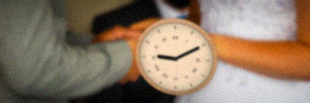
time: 9:10
